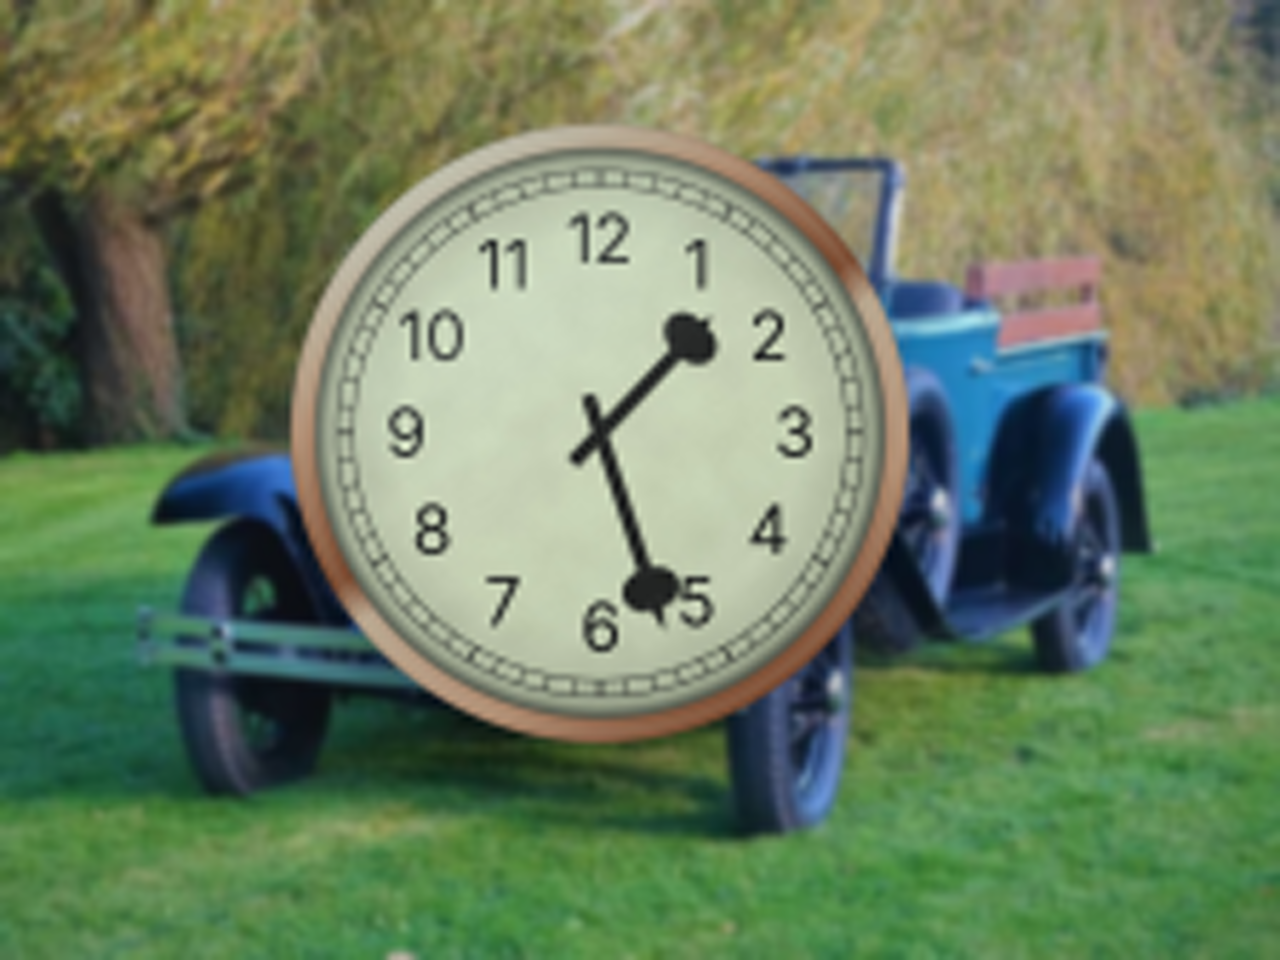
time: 1:27
